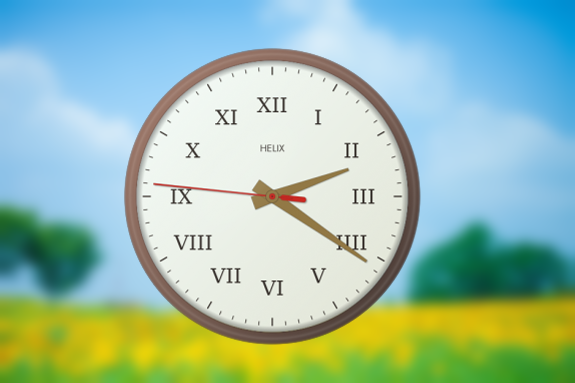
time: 2:20:46
